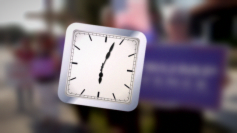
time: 6:03
